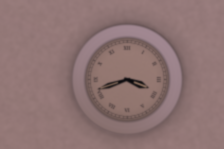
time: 3:42
